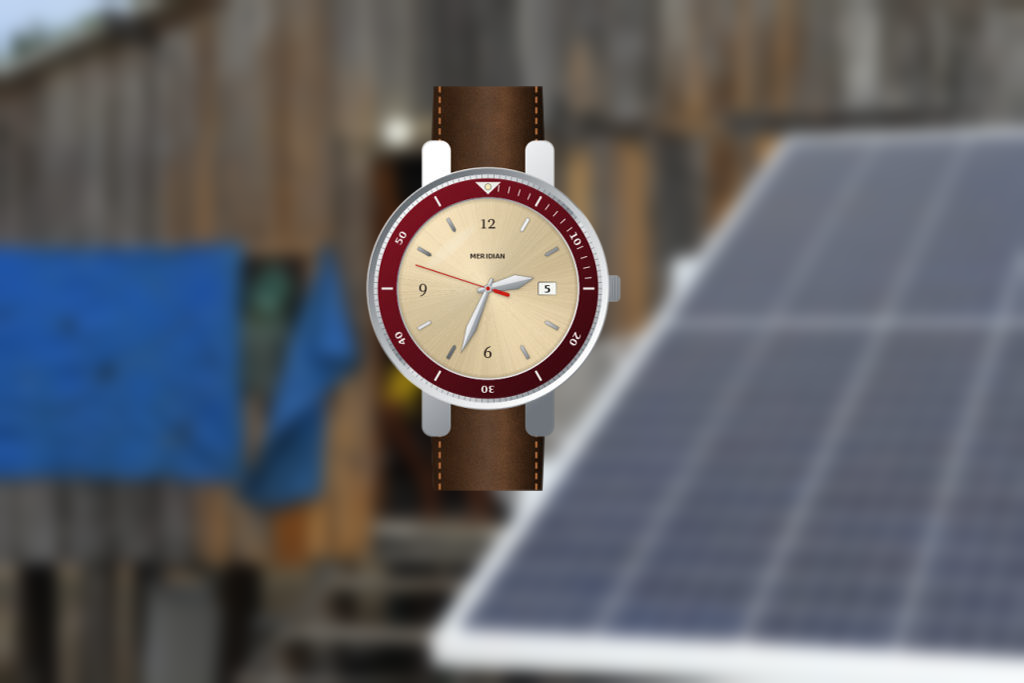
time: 2:33:48
